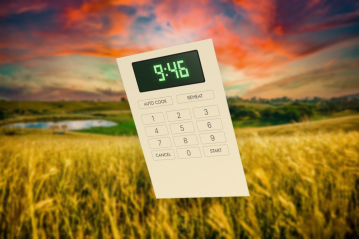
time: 9:46
